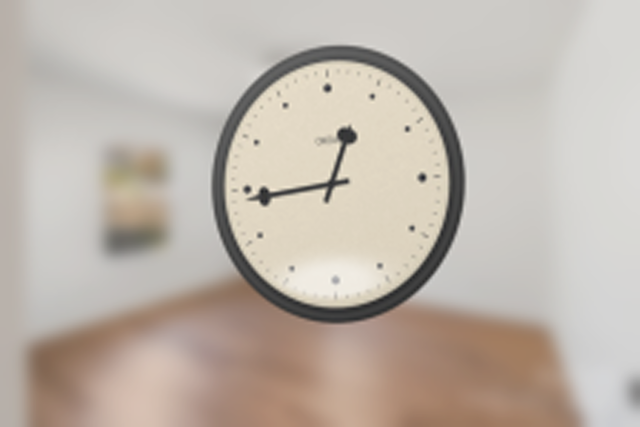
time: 12:44
